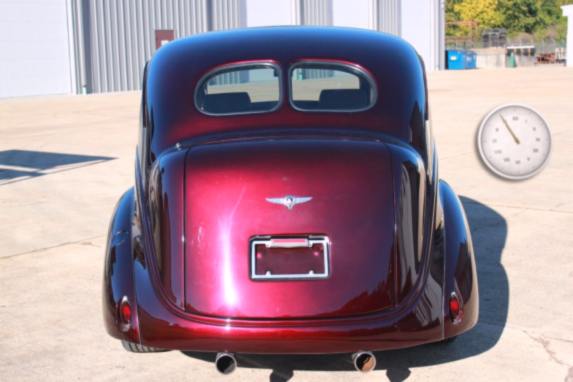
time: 10:55
